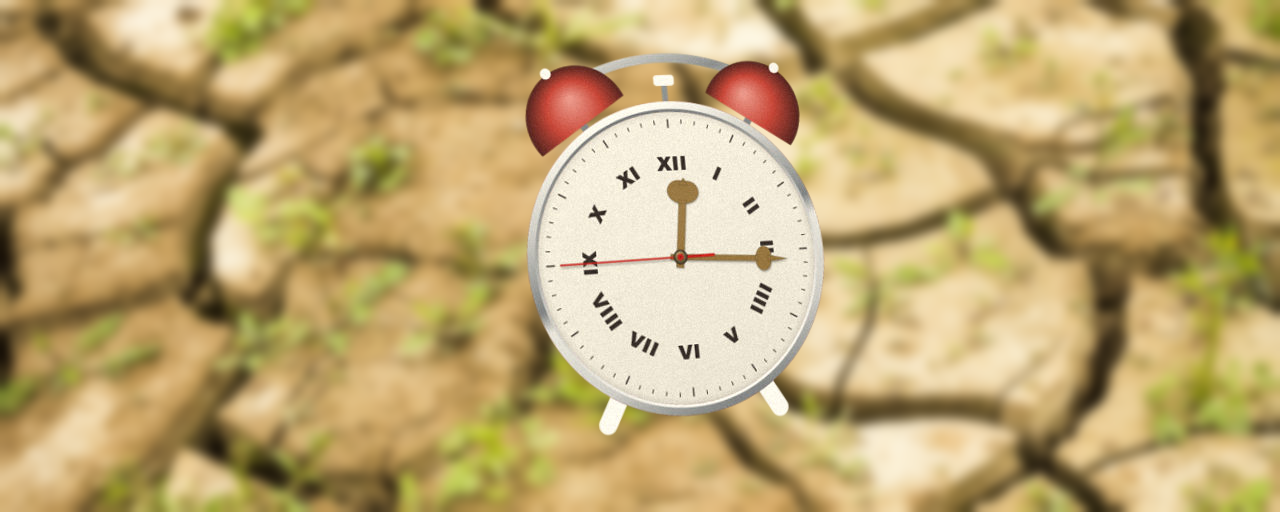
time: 12:15:45
